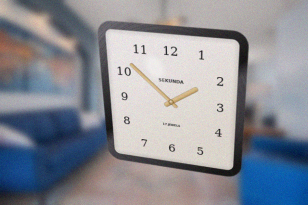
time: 1:52
